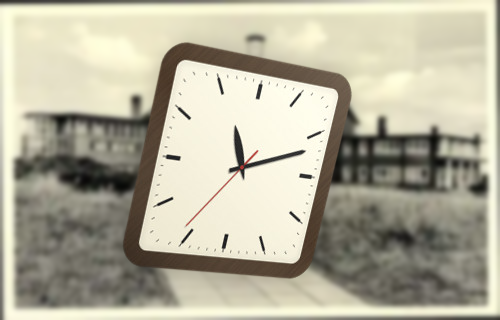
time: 11:11:36
